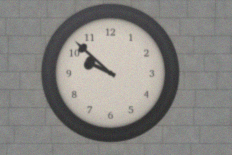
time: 9:52
